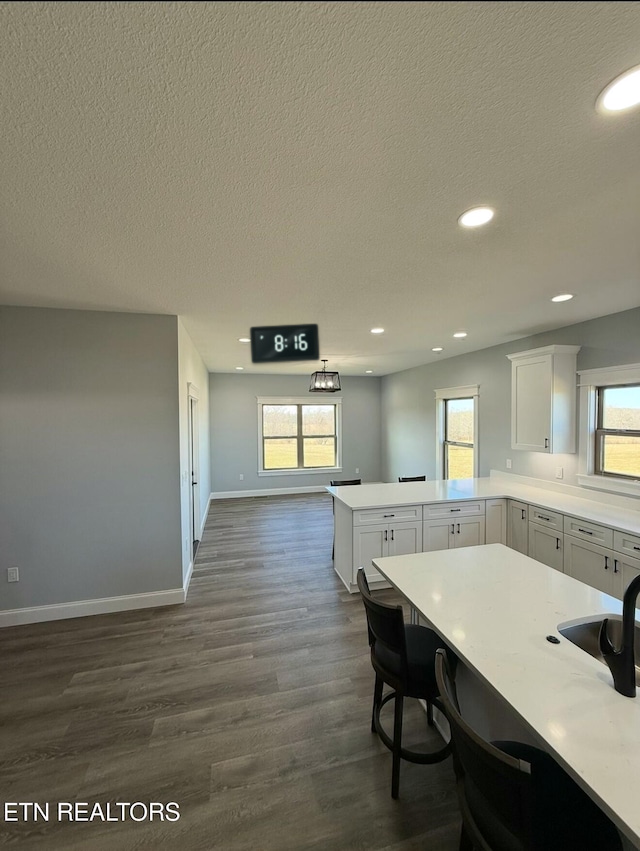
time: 8:16
